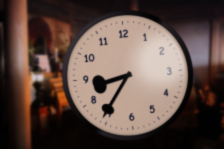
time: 8:36
